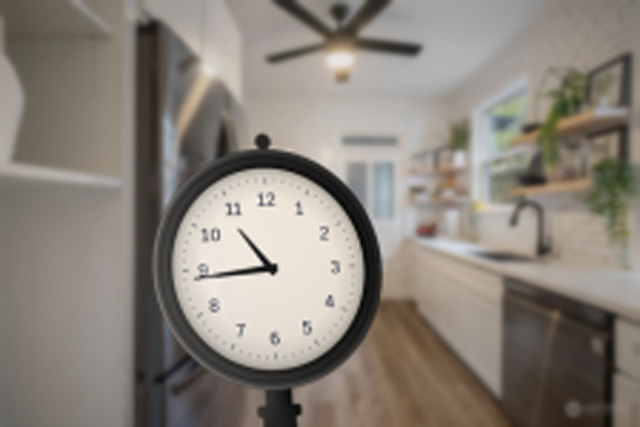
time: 10:44
